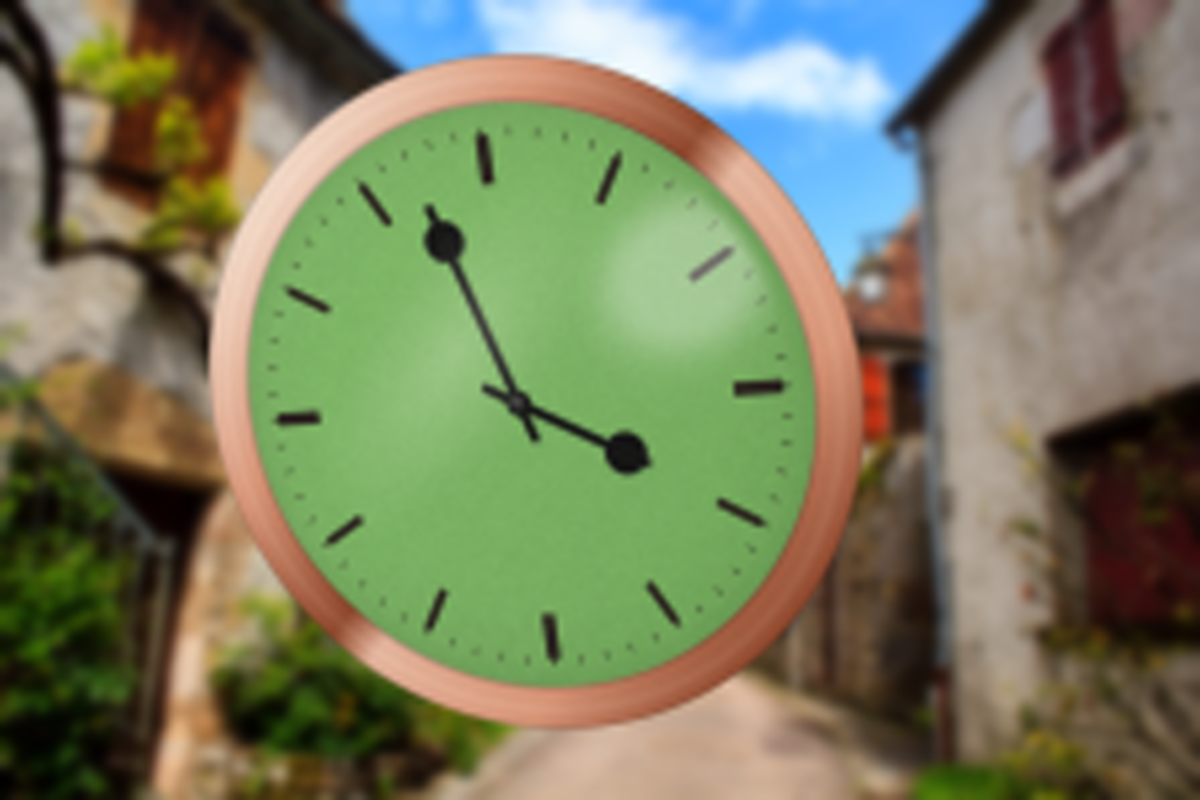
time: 3:57
